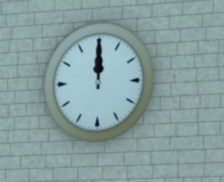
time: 12:00
